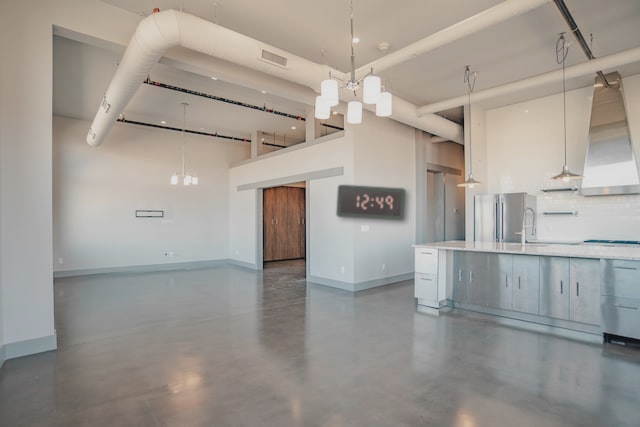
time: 12:49
